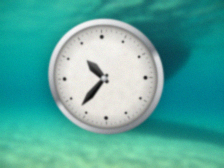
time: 10:37
